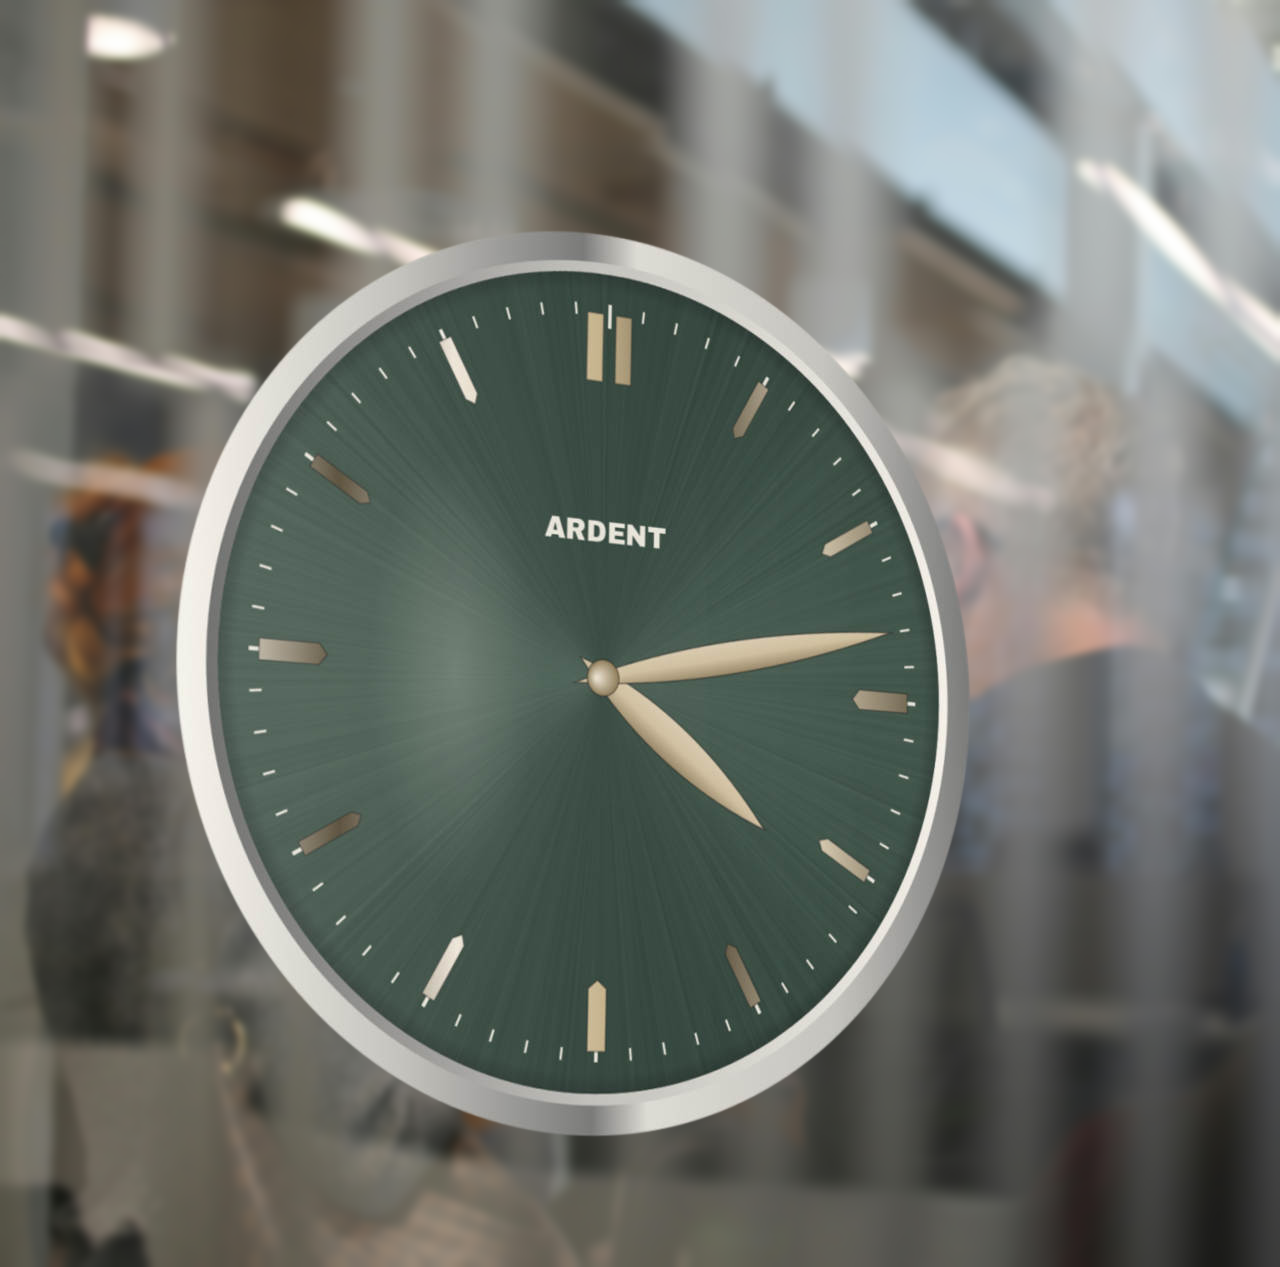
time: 4:13
